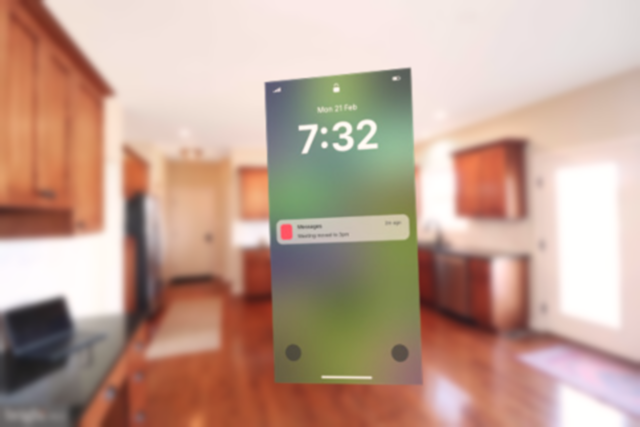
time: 7:32
